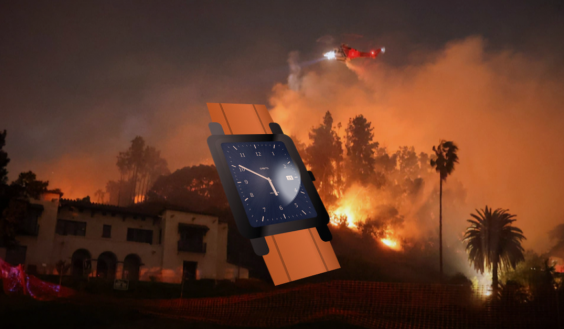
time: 5:51
